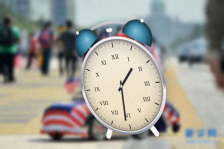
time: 1:31
